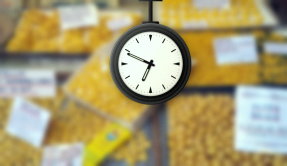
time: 6:49
